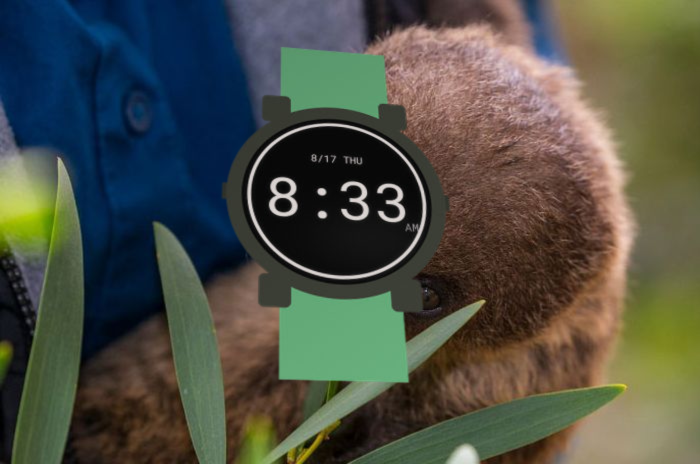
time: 8:33
